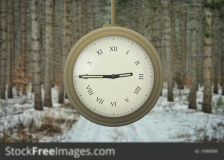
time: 2:45
